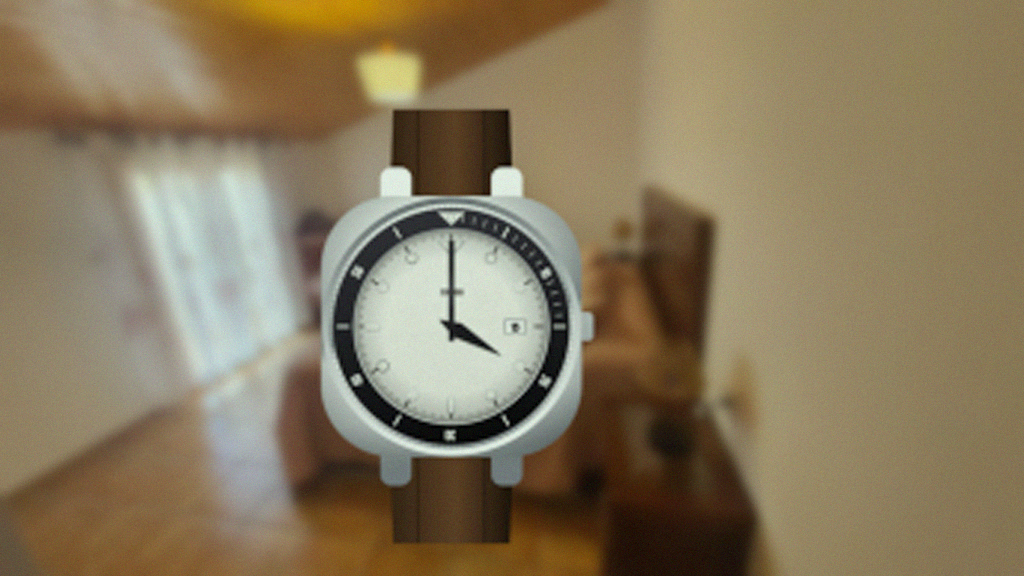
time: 4:00
